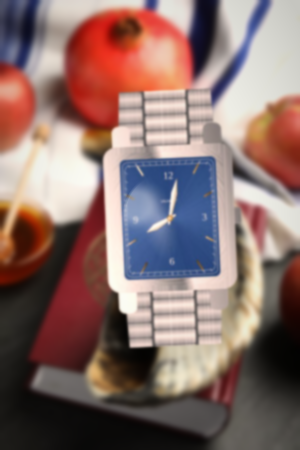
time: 8:02
